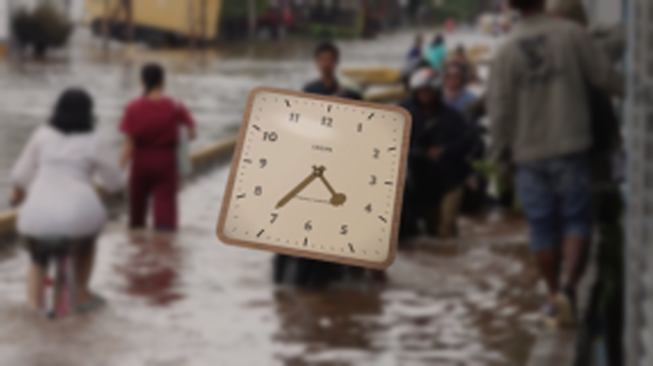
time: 4:36
